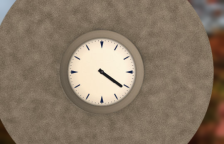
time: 4:21
